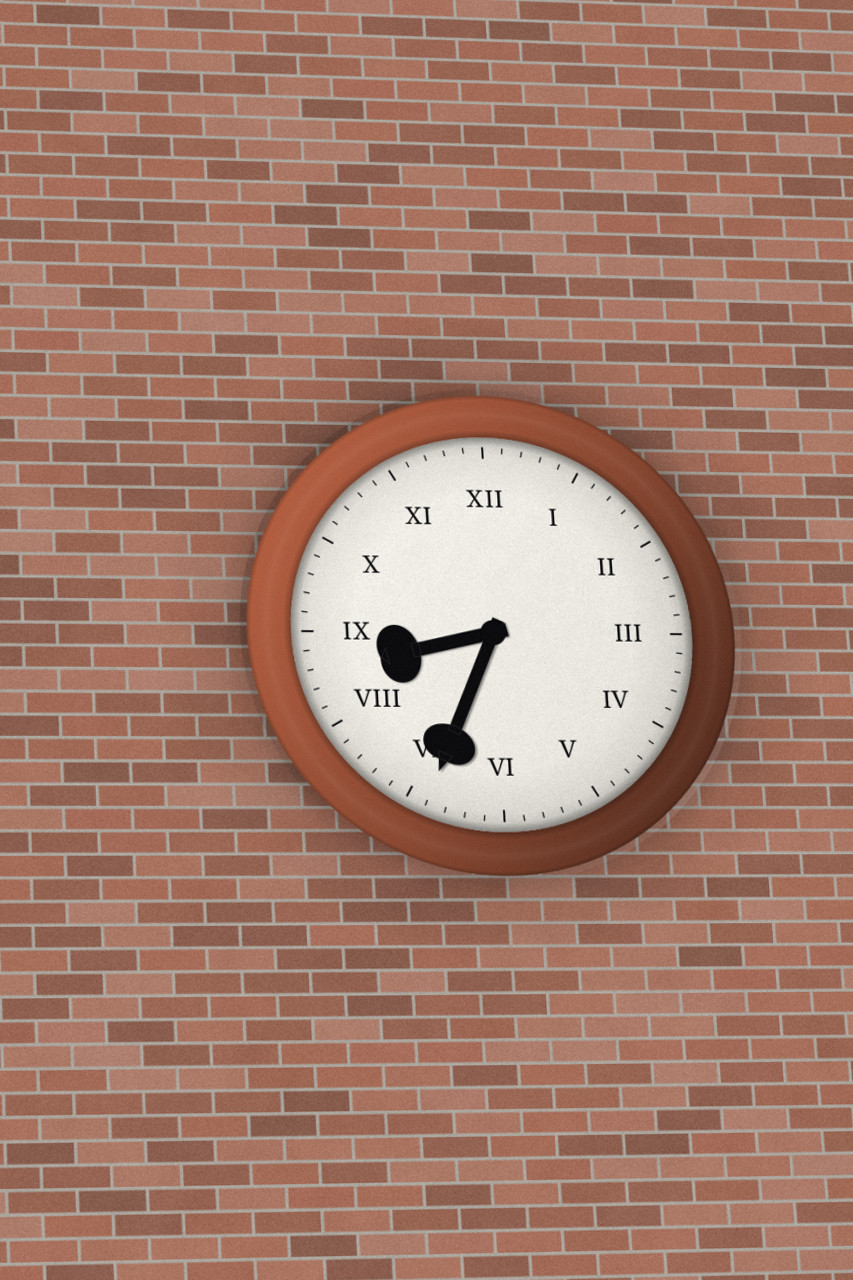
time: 8:34
